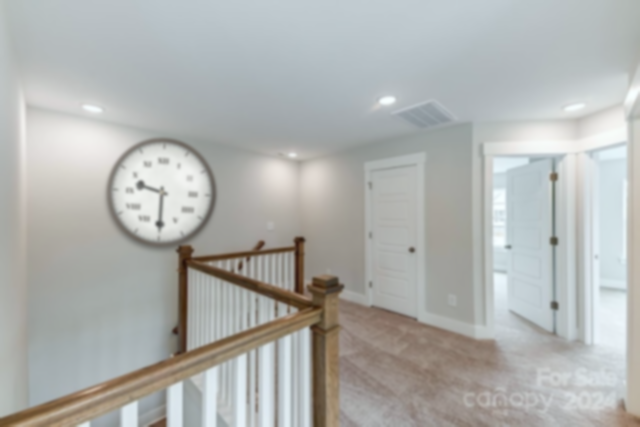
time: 9:30
